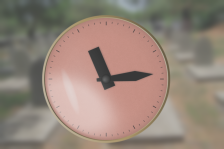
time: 11:14
